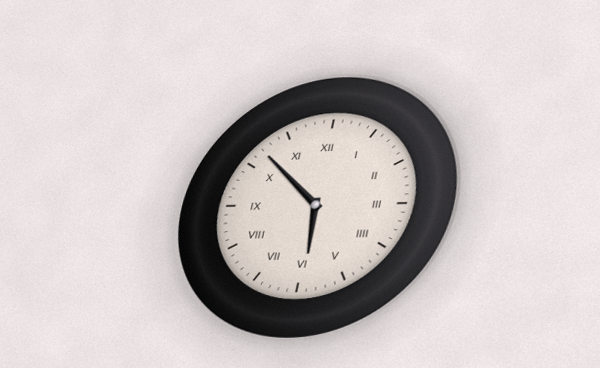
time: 5:52
